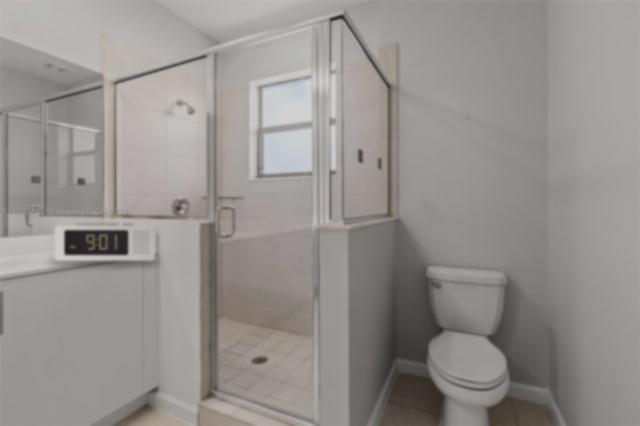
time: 9:01
